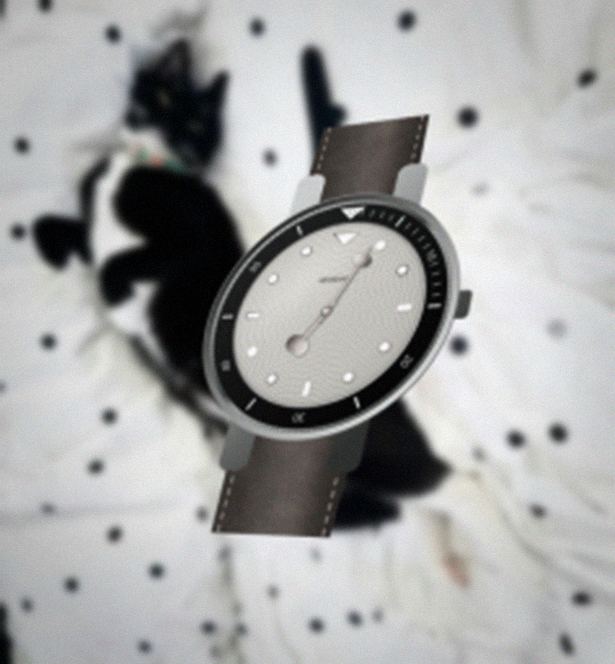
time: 7:04
